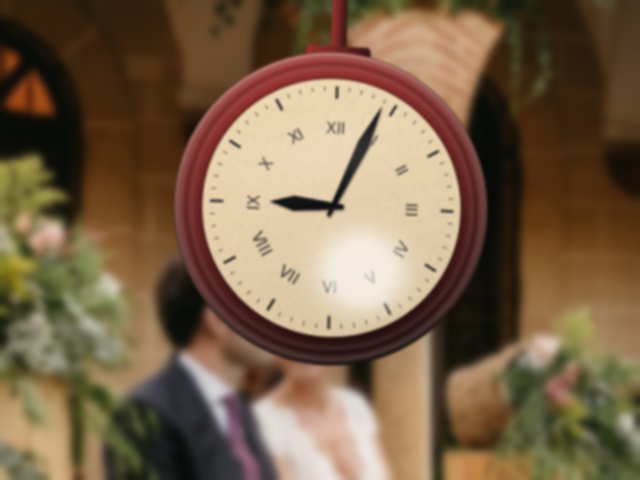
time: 9:04
